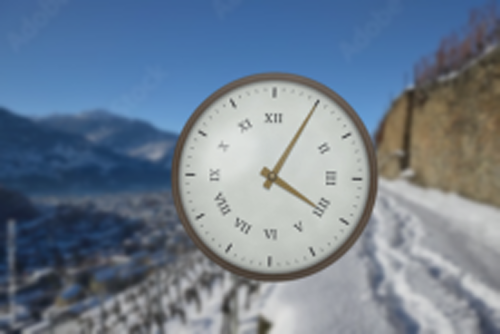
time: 4:05
